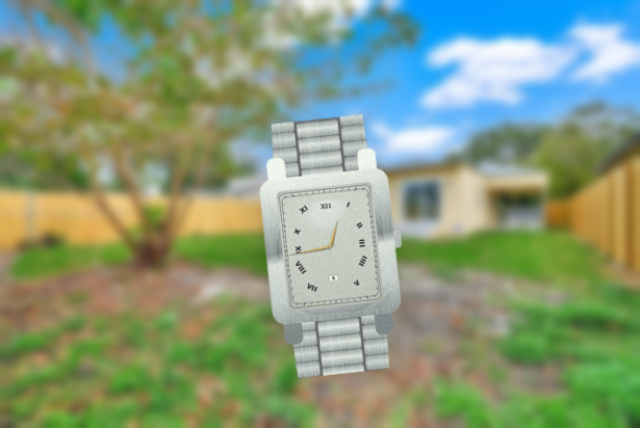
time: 12:44
